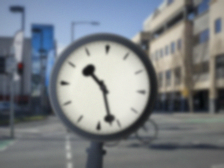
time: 10:27
